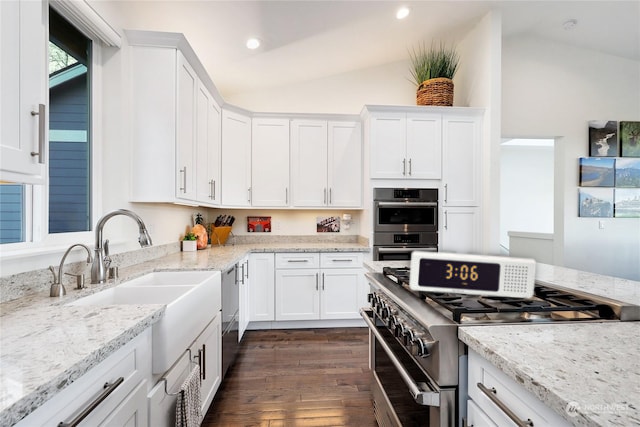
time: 3:06
